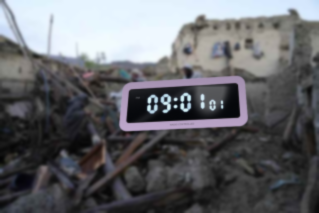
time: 9:01:01
